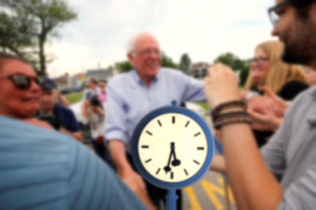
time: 5:32
